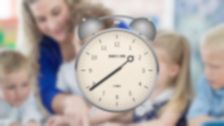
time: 1:39
